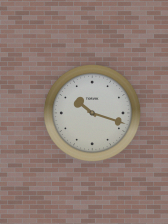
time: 10:18
